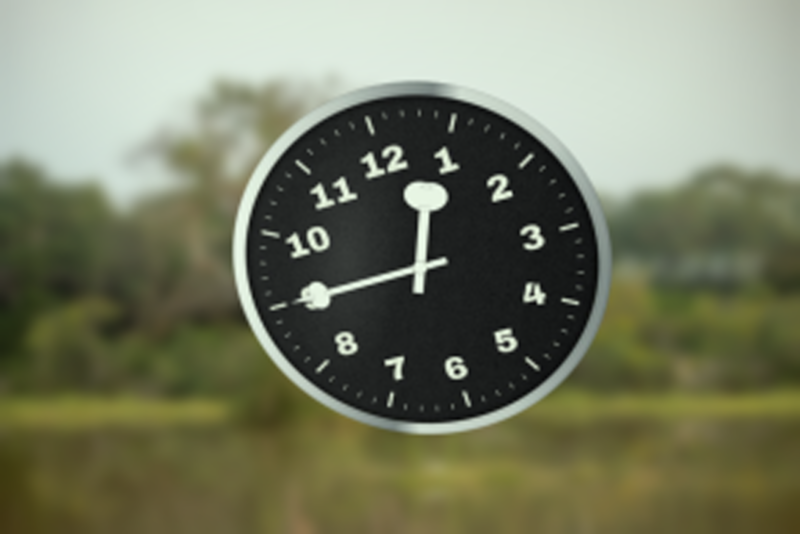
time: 12:45
